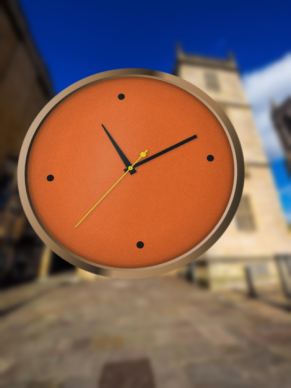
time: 11:11:38
